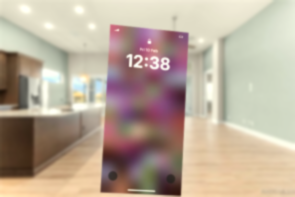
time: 12:38
